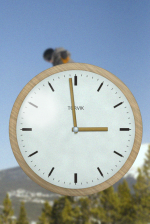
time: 2:59
